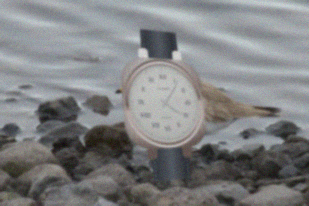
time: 4:06
